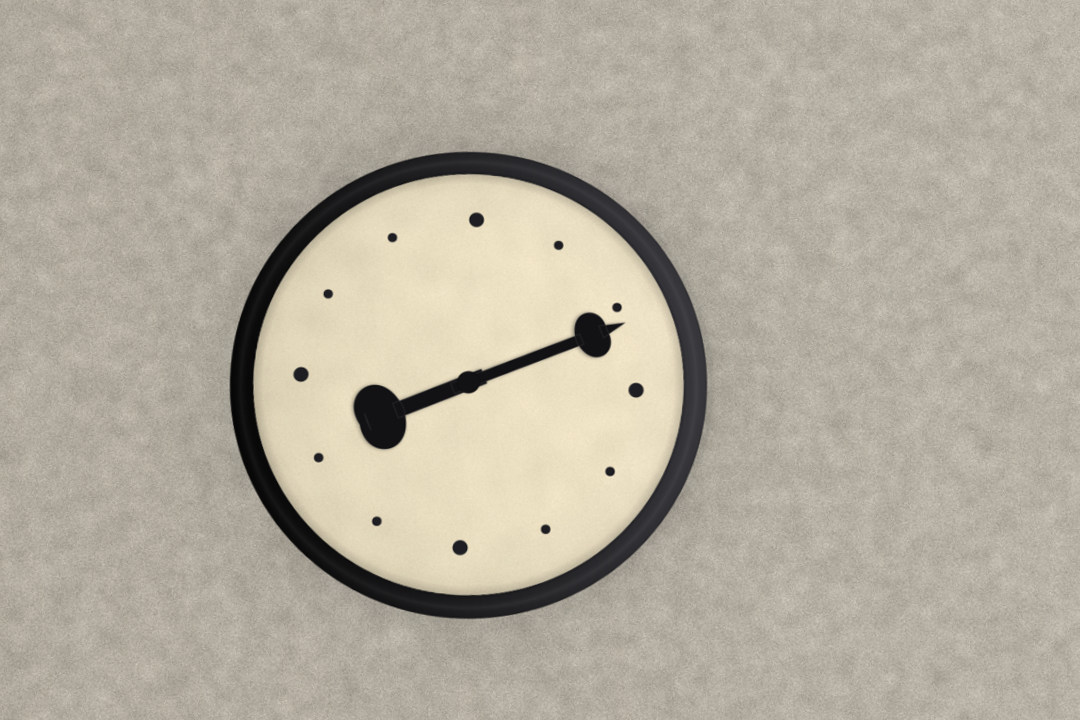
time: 8:11
